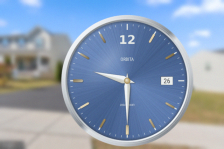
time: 9:30
